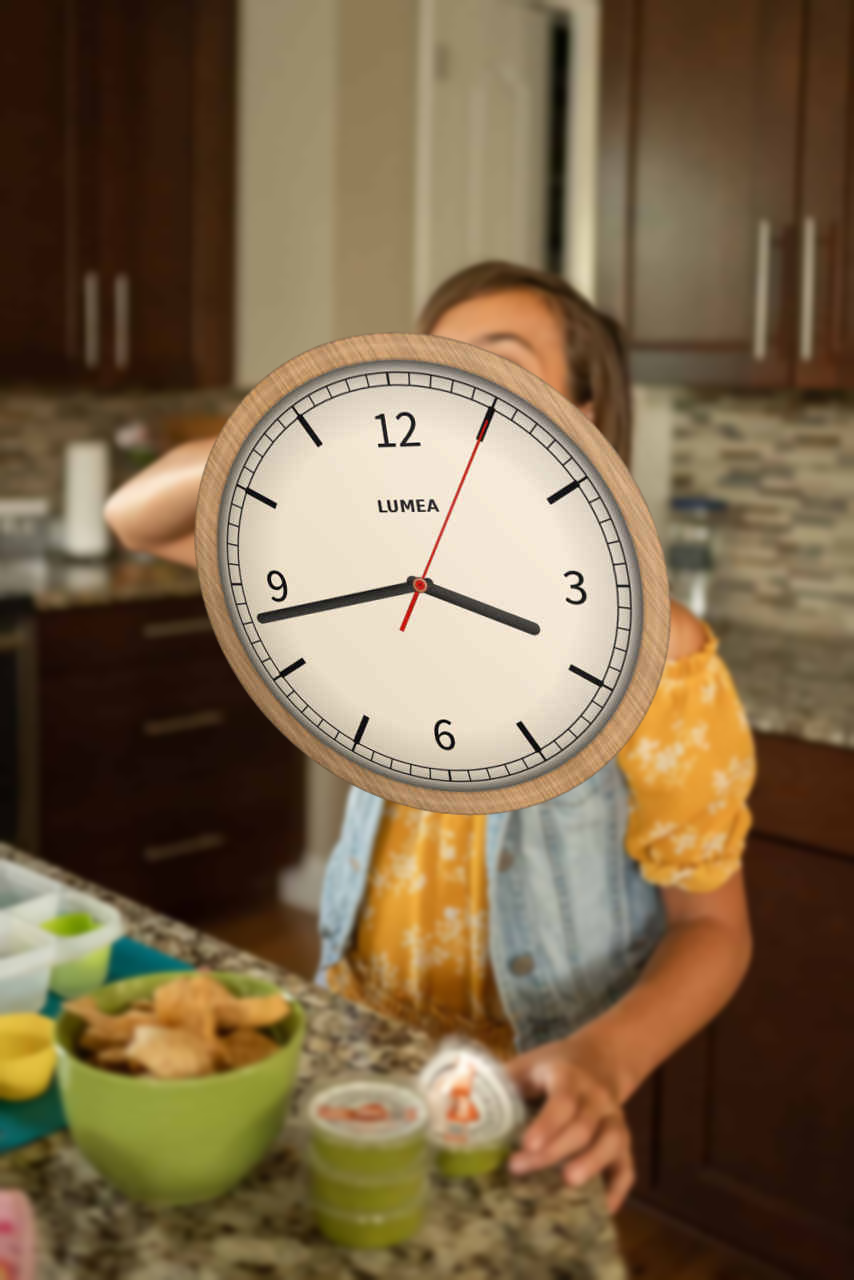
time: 3:43:05
